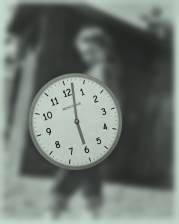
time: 6:02
